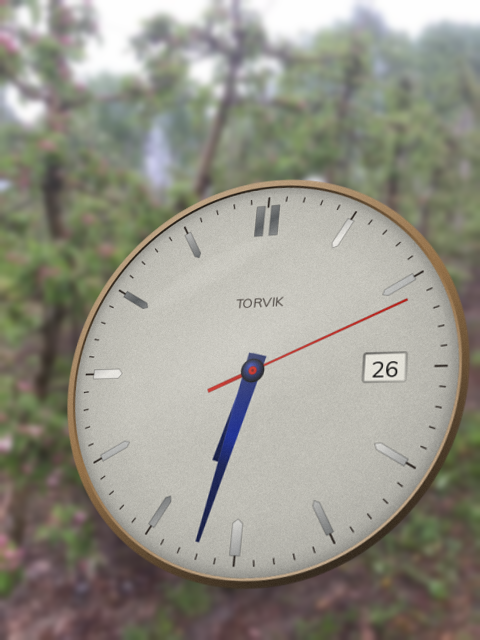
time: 6:32:11
